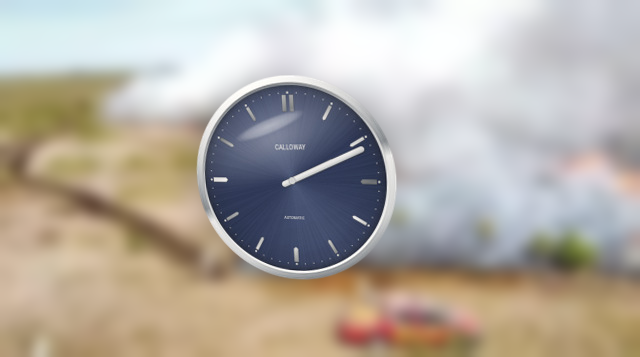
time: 2:11
